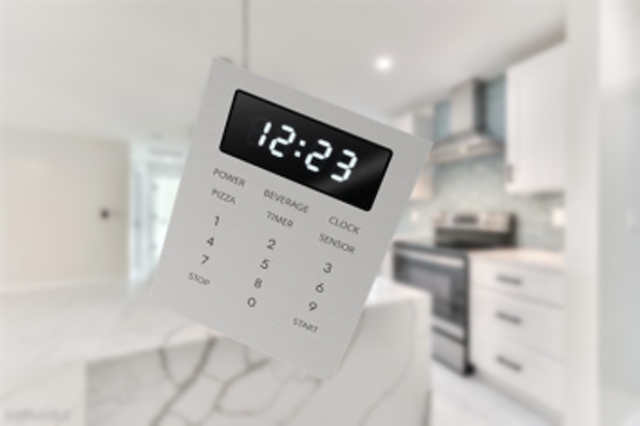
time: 12:23
